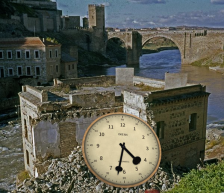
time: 4:32
